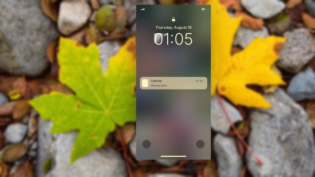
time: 1:05
